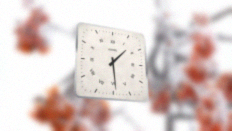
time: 1:29
